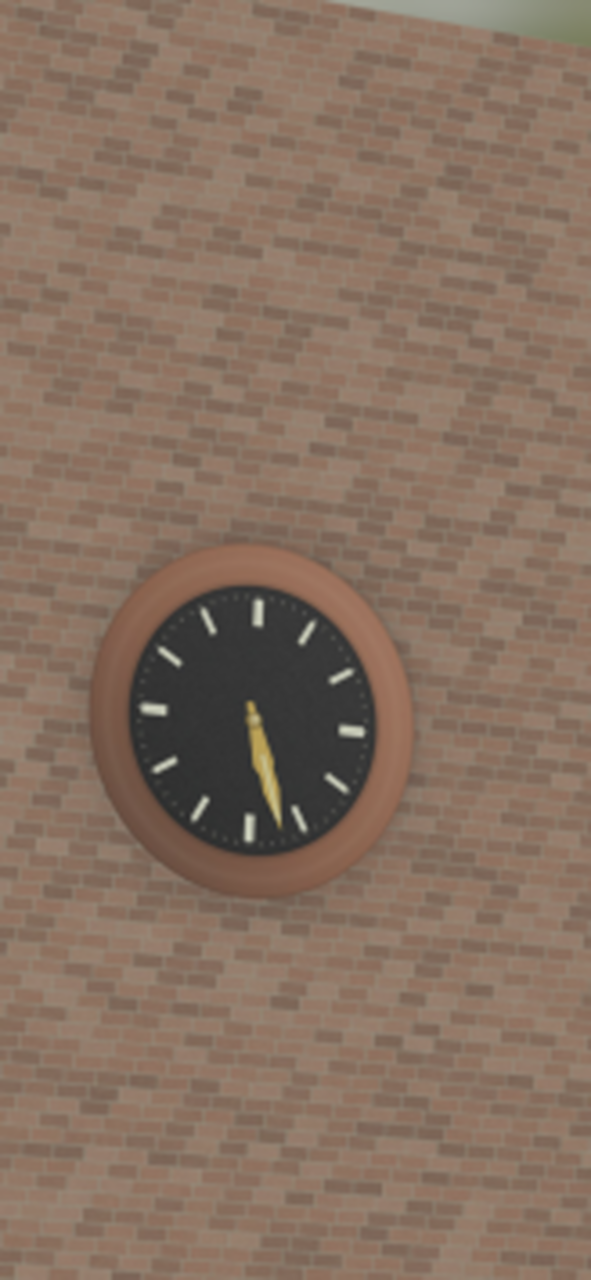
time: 5:27
